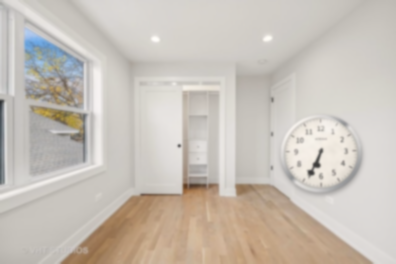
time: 6:34
